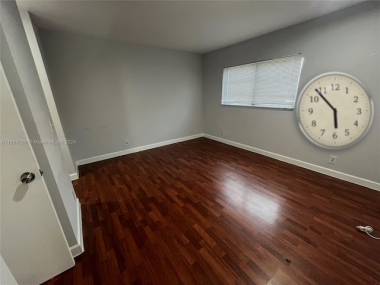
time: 5:53
